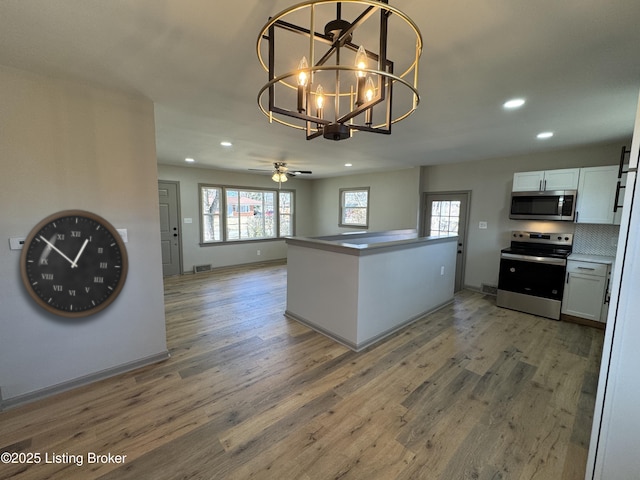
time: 12:51
